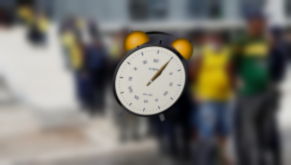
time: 1:05
